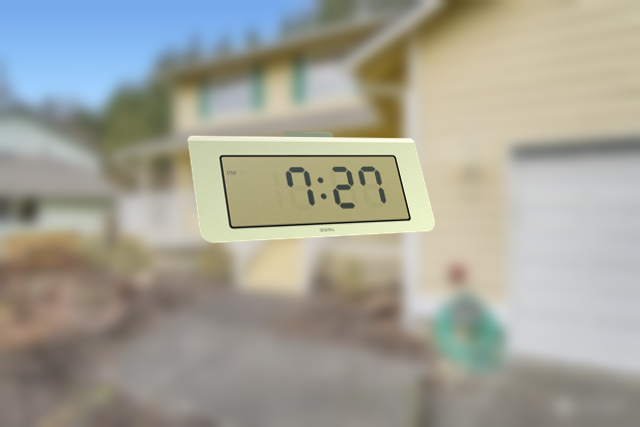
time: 7:27
